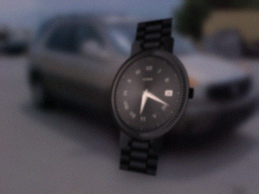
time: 6:19
